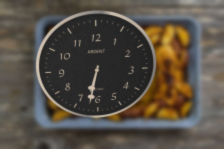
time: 6:32
